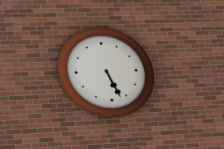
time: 5:27
